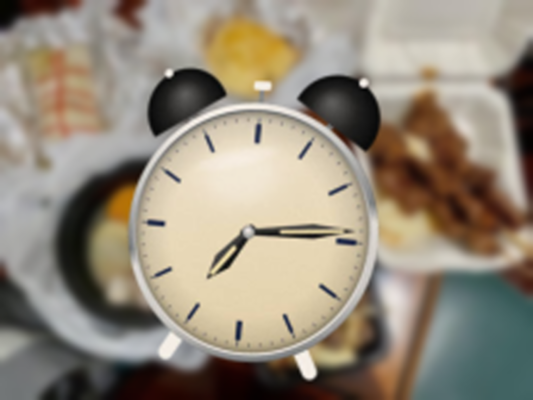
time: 7:14
